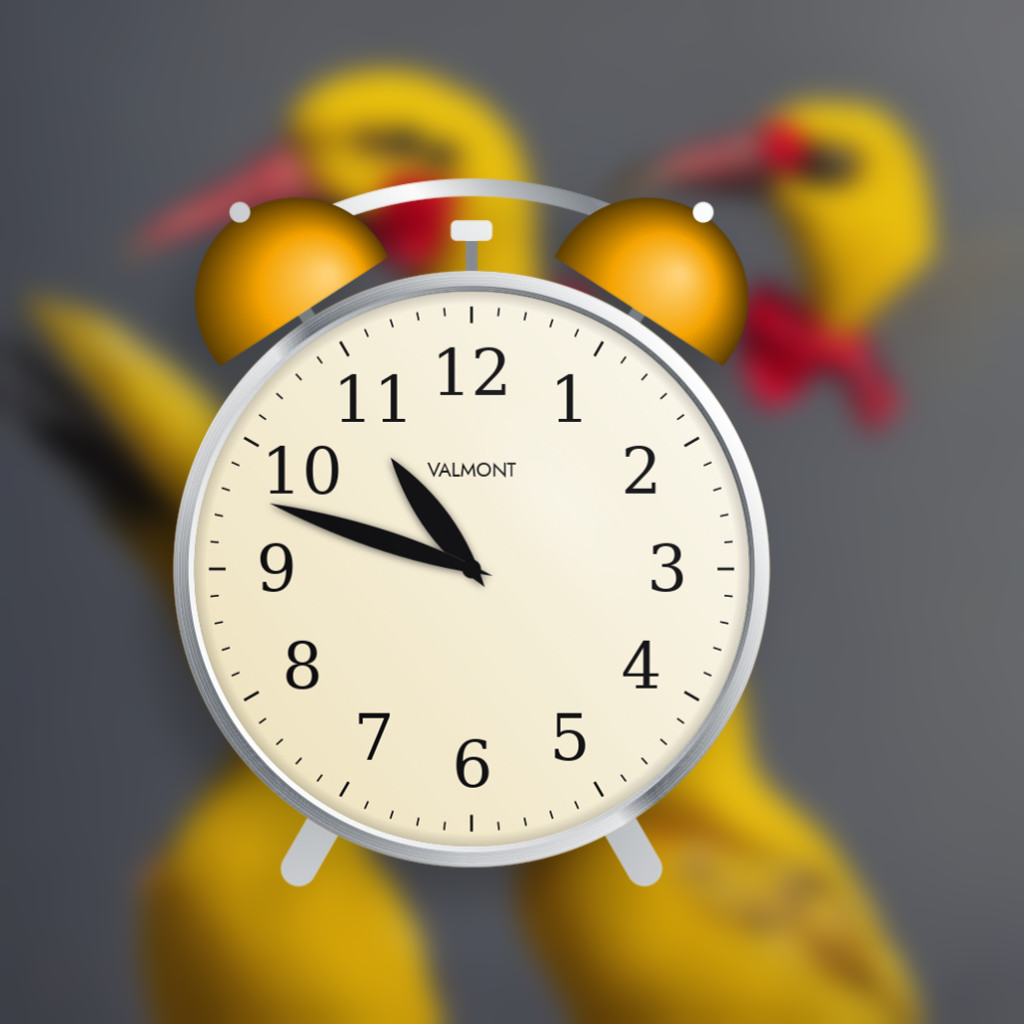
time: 10:48
